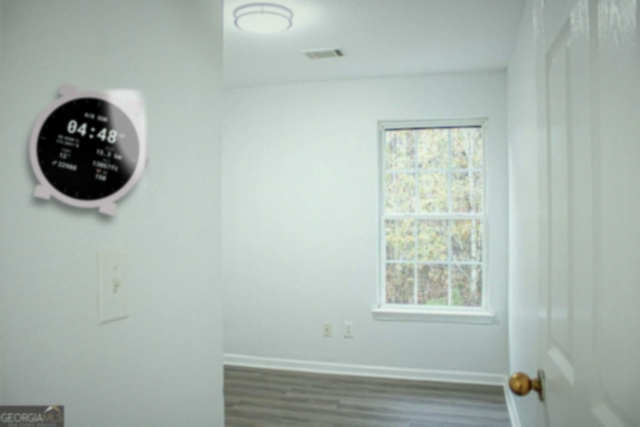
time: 4:48
